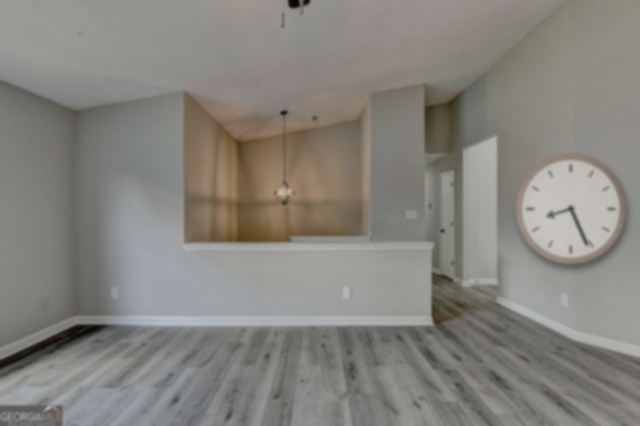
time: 8:26
